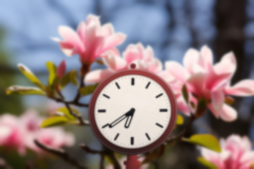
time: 6:39
